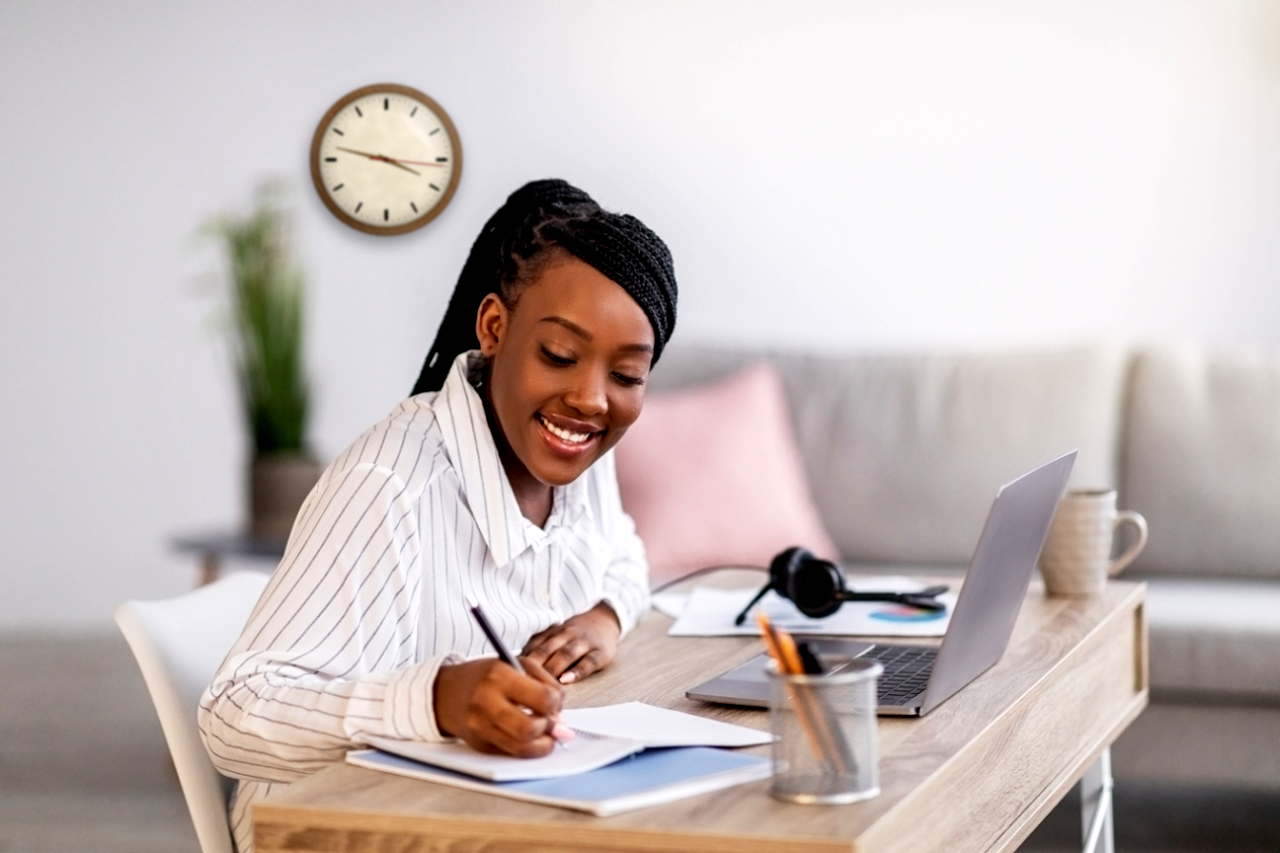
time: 3:47:16
